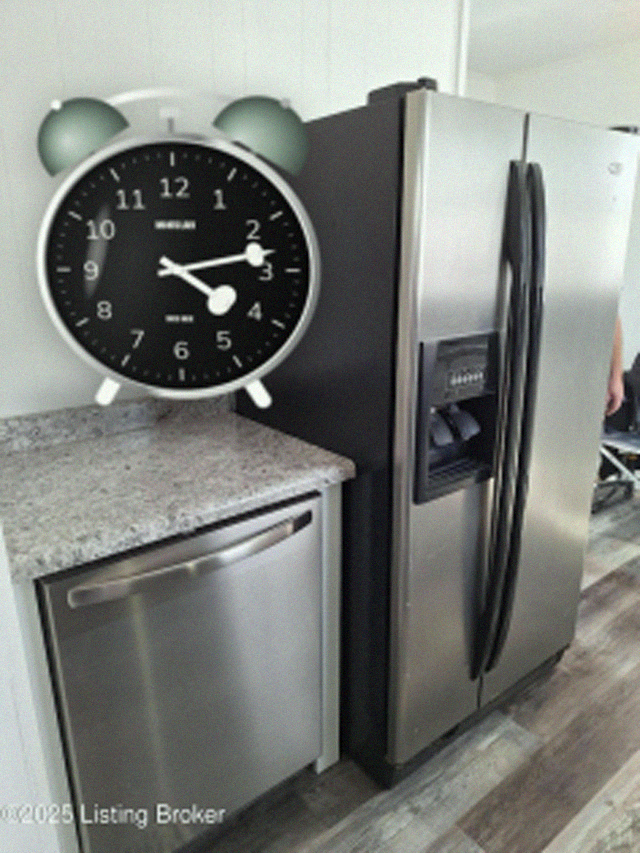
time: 4:13
